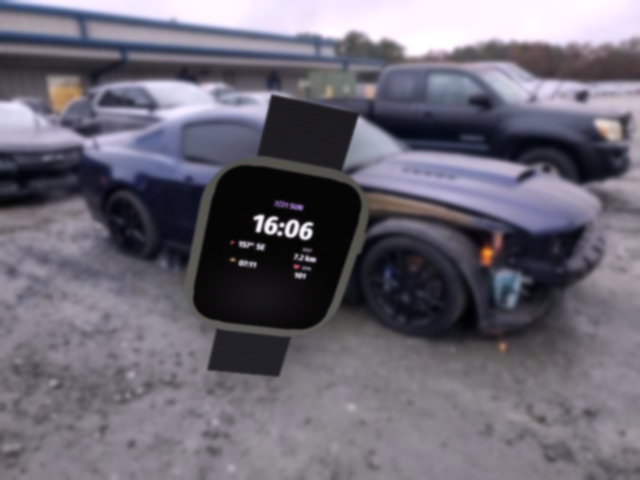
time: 16:06
